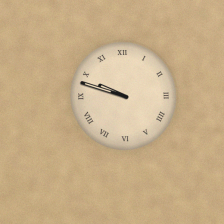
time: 9:48
